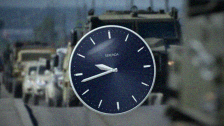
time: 9:43
